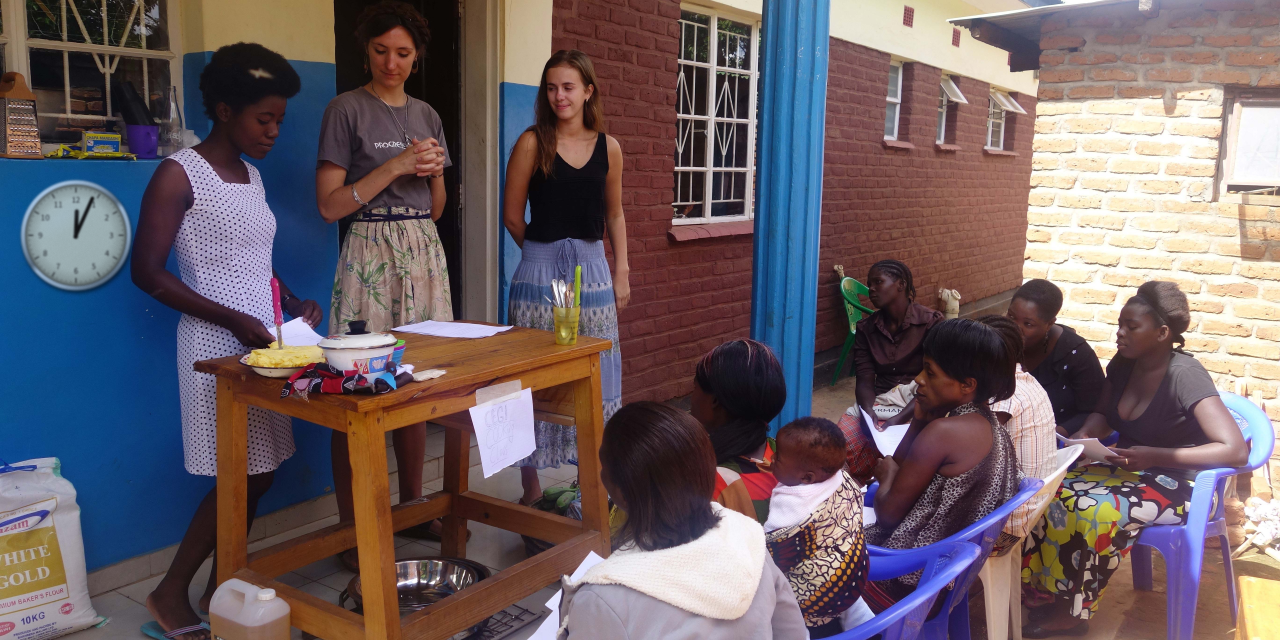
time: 12:04
